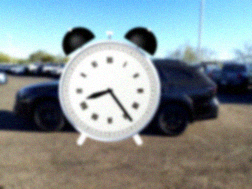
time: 8:24
